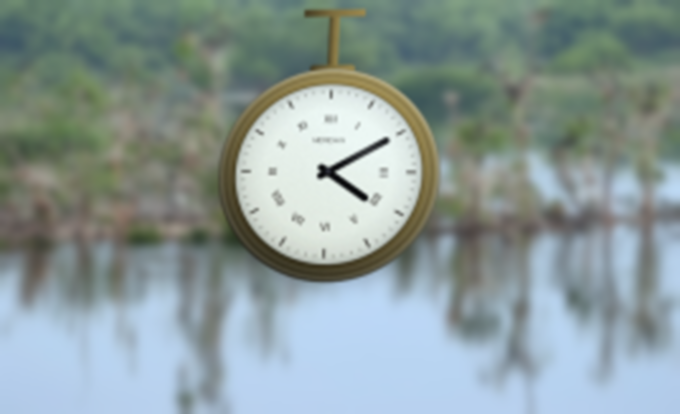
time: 4:10
